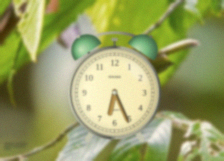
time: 6:26
